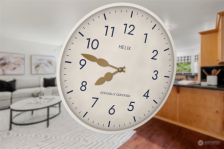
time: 7:47
